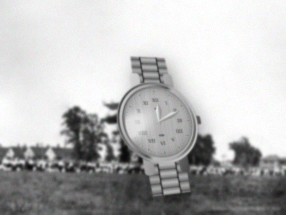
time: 12:11
